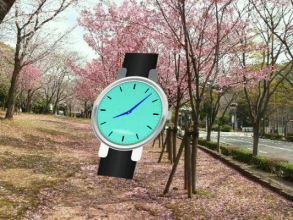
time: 8:07
